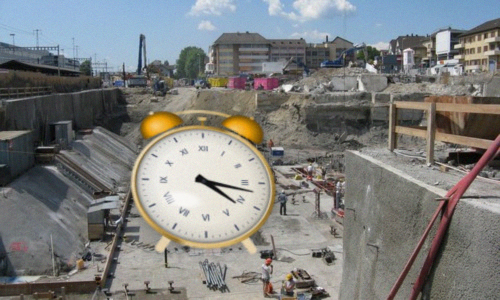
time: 4:17
